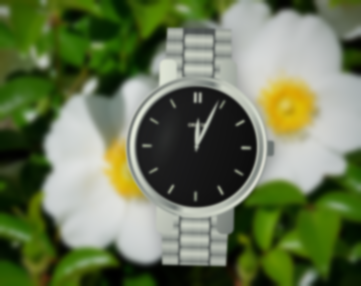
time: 12:04
